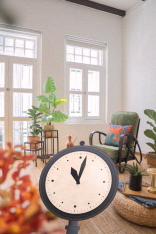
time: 11:02
